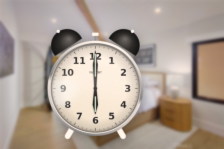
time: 6:00
